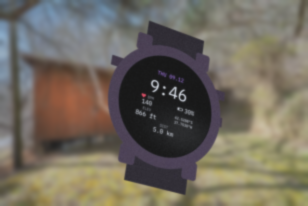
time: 9:46
